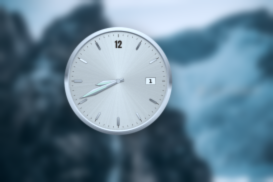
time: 8:41
